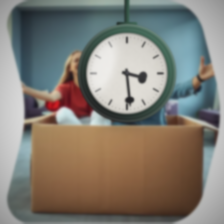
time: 3:29
